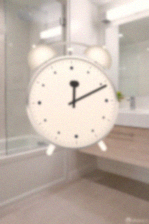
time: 12:11
